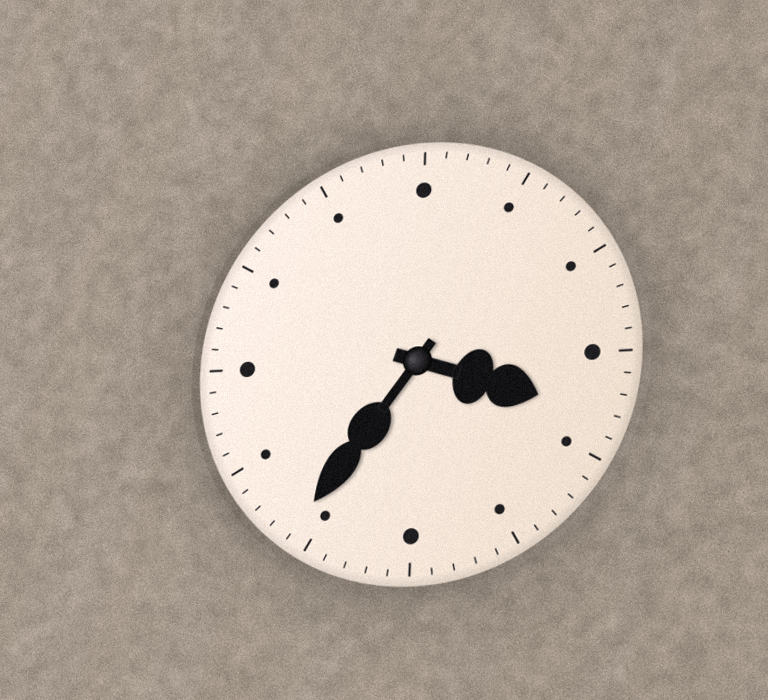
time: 3:36
